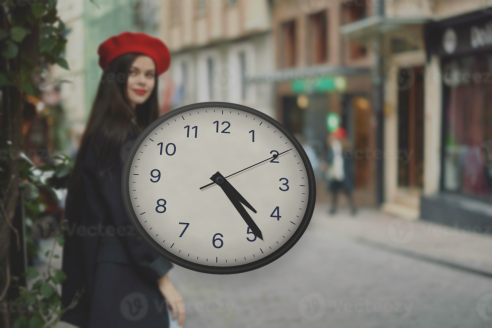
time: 4:24:10
